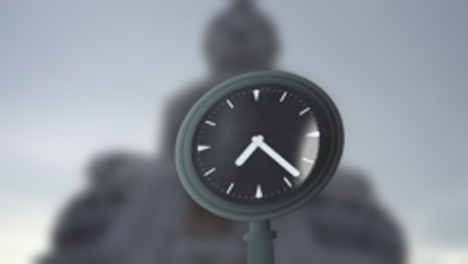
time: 7:23
